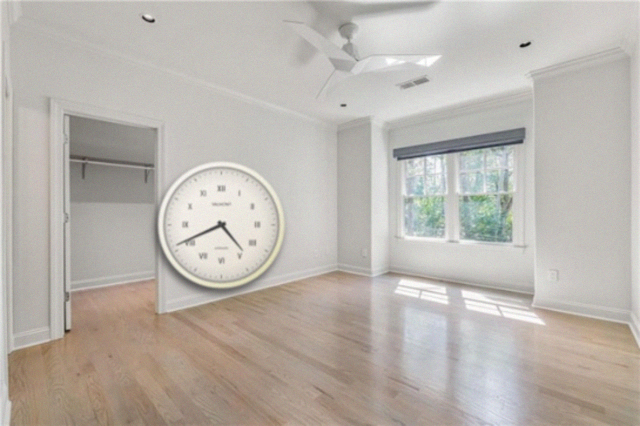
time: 4:41
